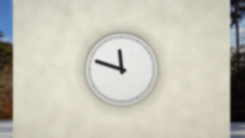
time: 11:48
